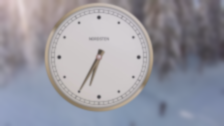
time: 6:35
